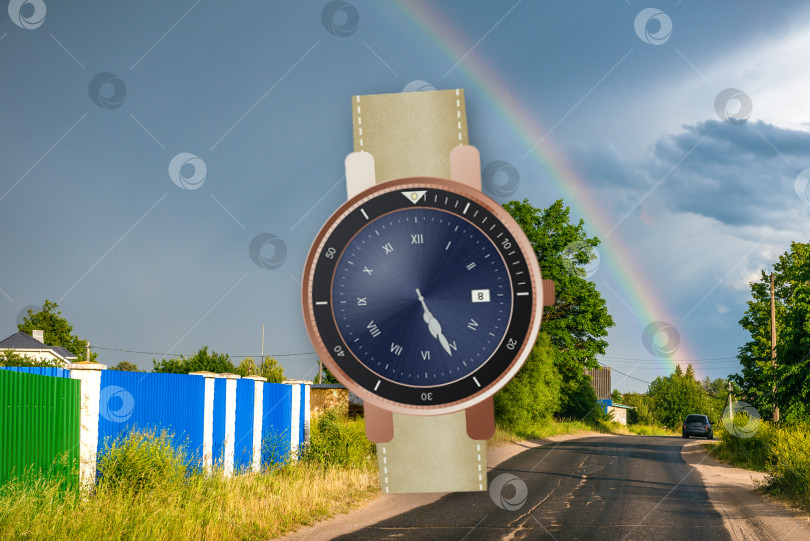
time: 5:26
